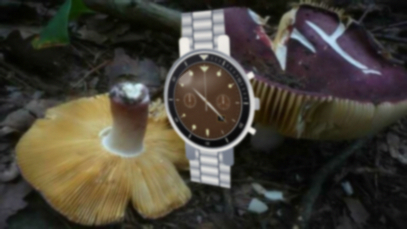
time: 10:22
